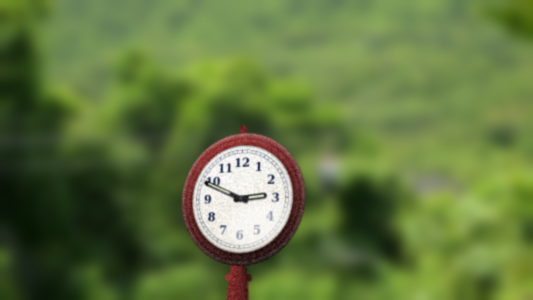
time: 2:49
